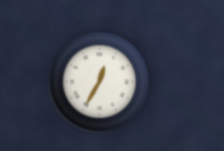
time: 12:35
